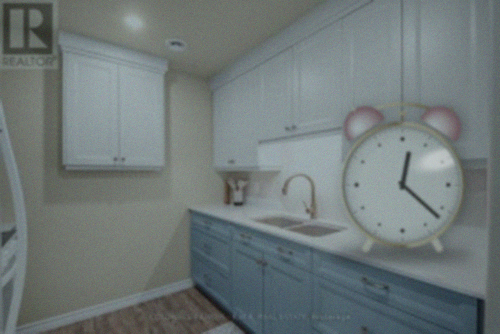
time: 12:22
